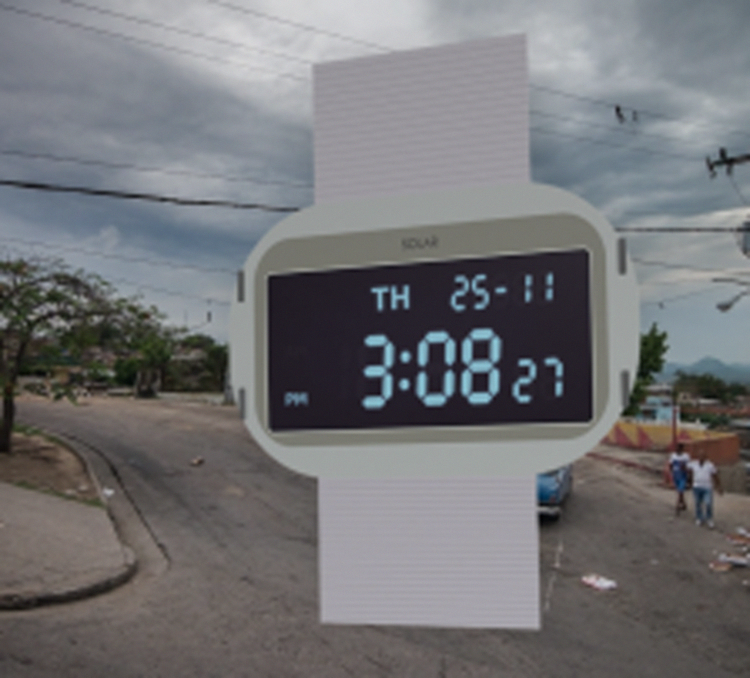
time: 3:08:27
